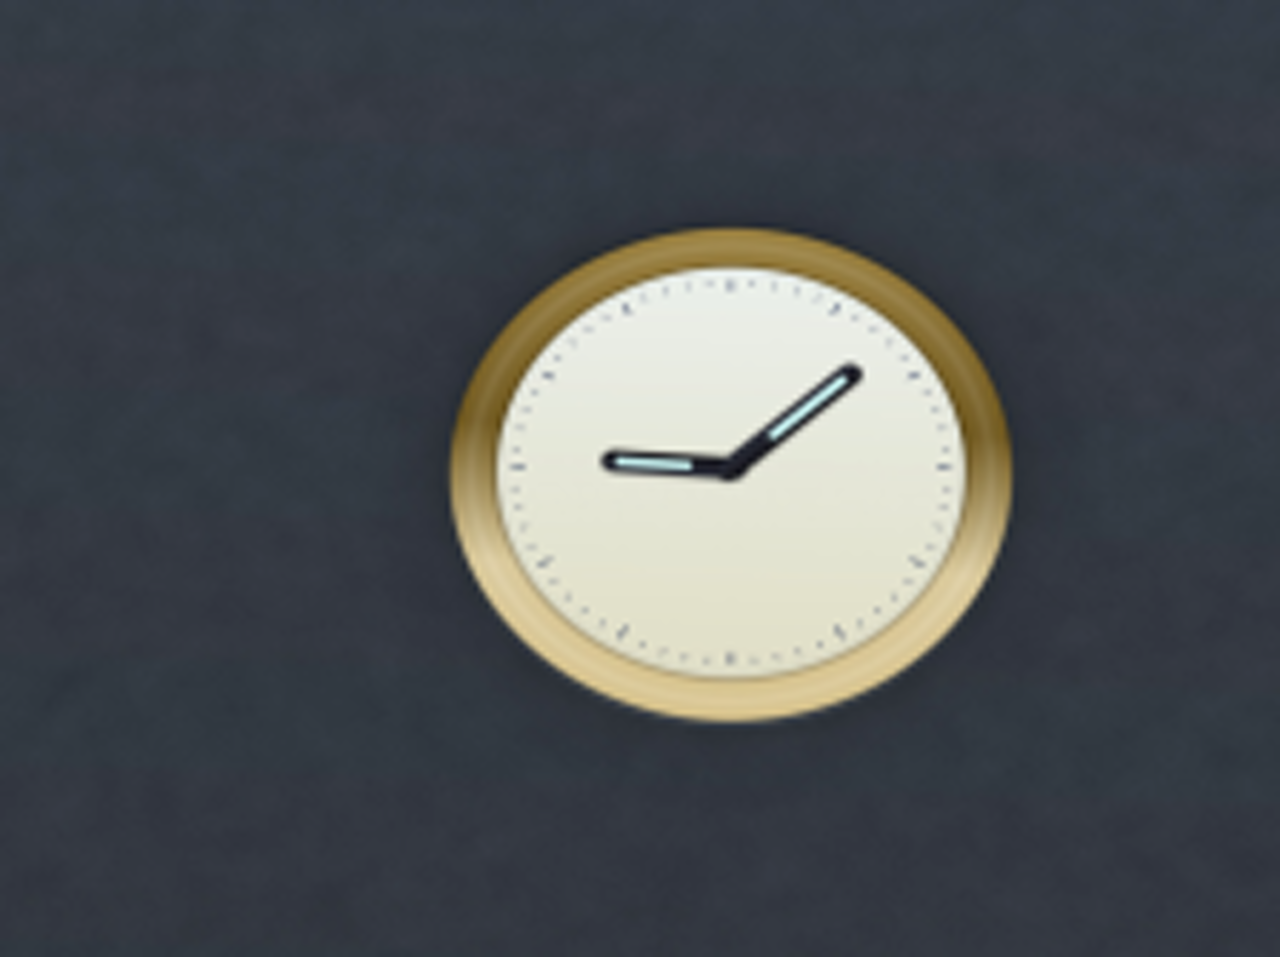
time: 9:08
